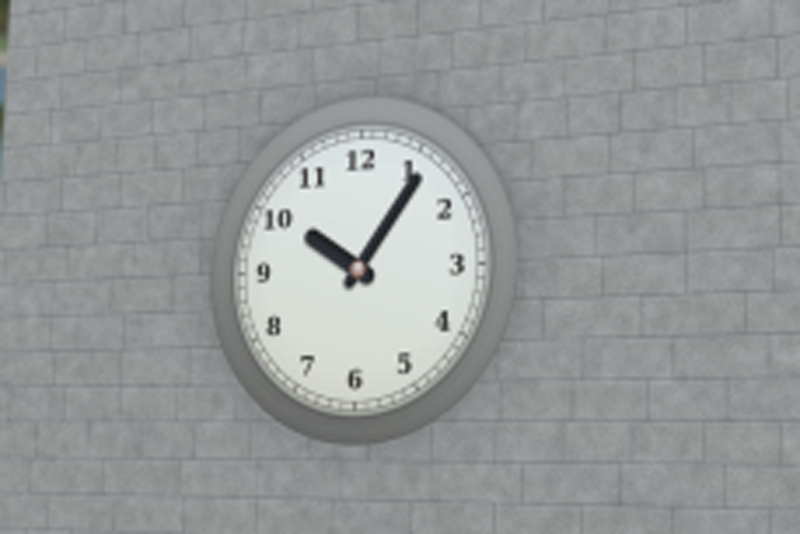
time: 10:06
